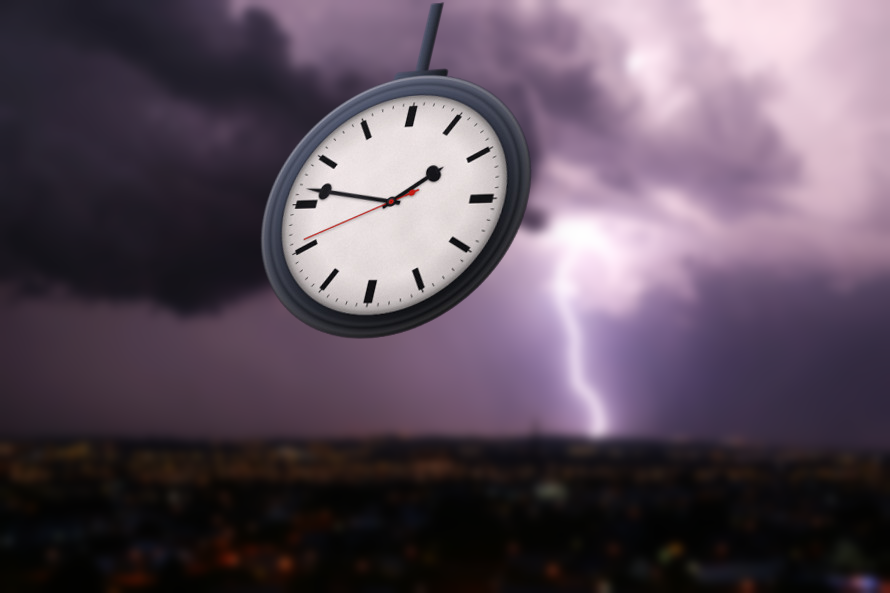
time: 1:46:41
